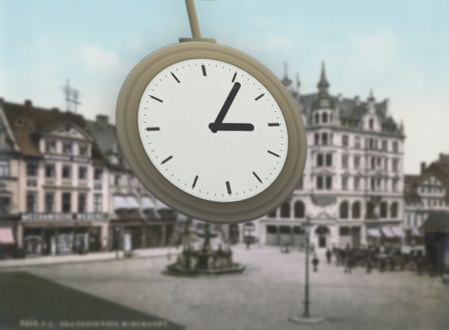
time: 3:06
